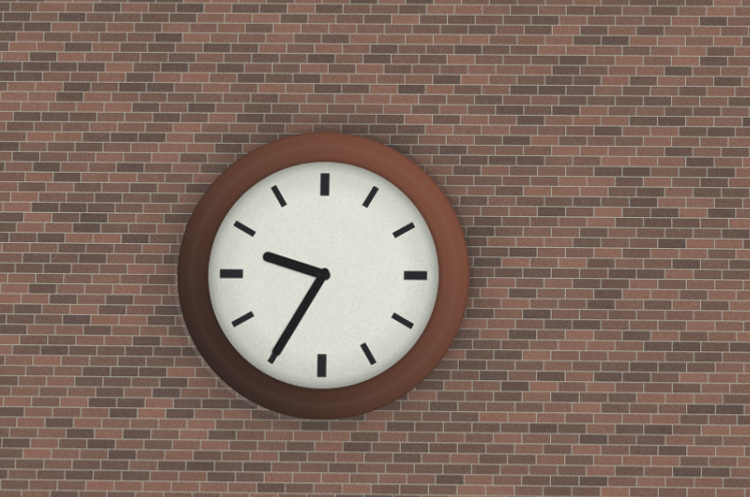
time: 9:35
